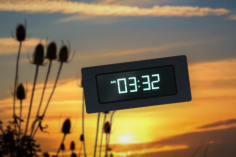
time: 3:32
